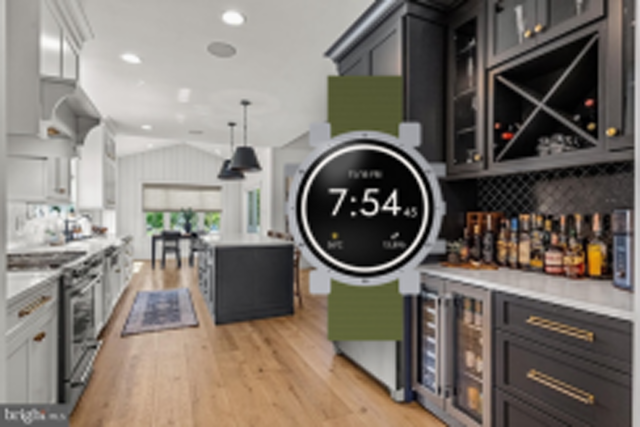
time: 7:54
